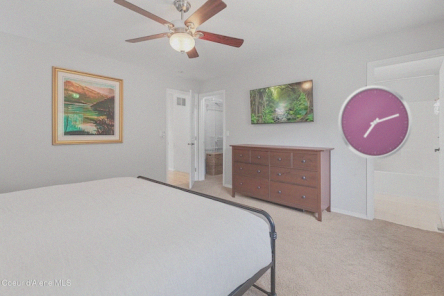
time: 7:12
